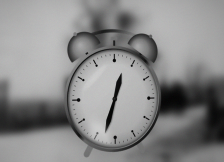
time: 12:33
